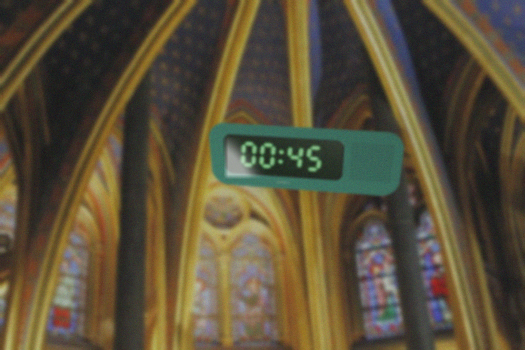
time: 0:45
